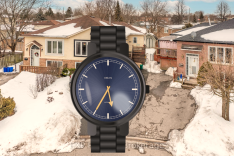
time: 5:35
